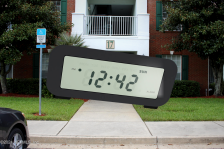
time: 12:42
